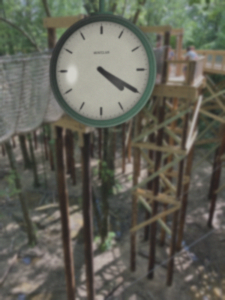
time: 4:20
